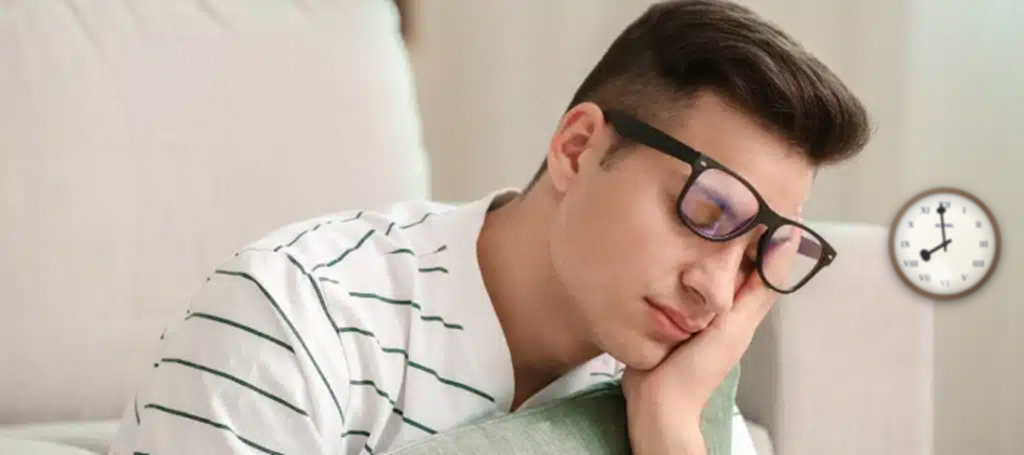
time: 7:59
